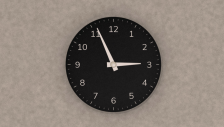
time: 2:56
